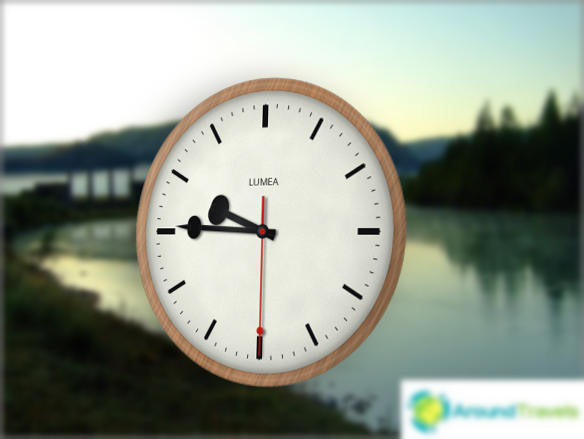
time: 9:45:30
